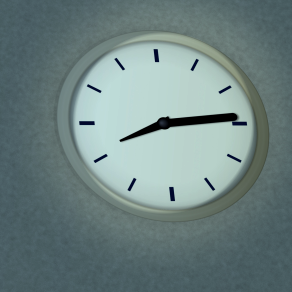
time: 8:14
